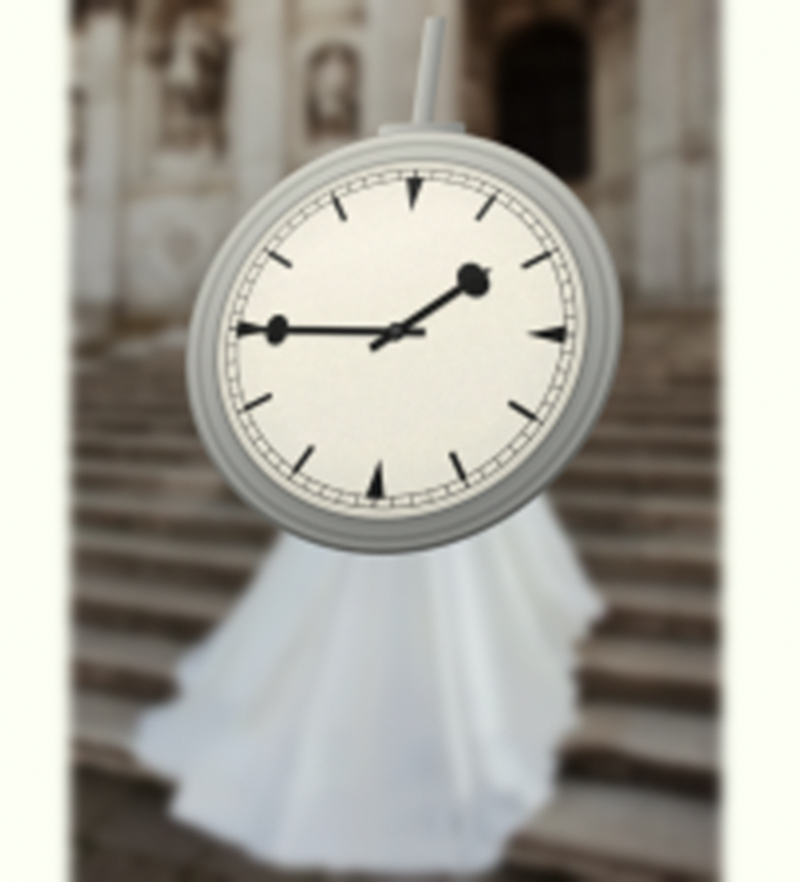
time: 1:45
